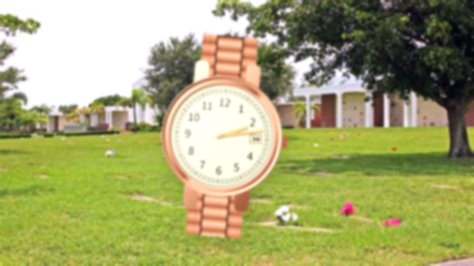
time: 2:13
